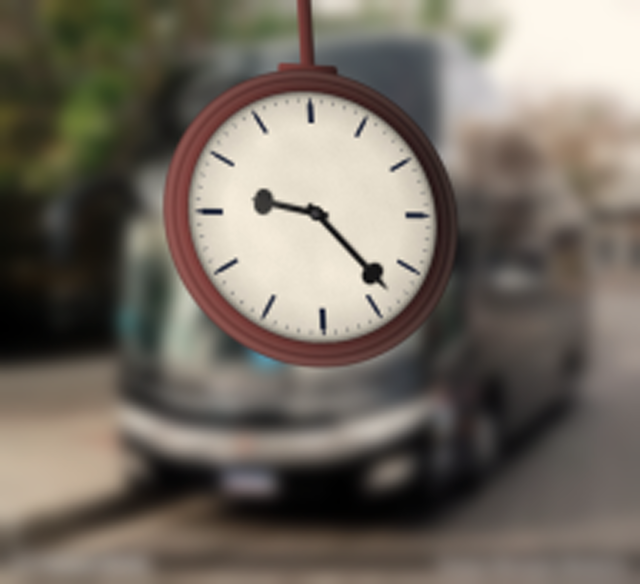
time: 9:23
